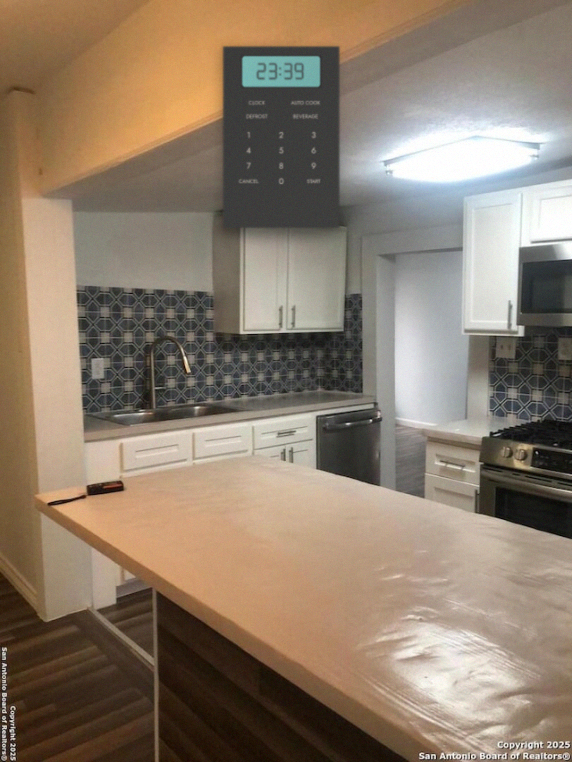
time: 23:39
